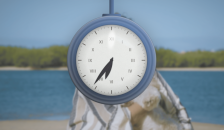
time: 6:36
